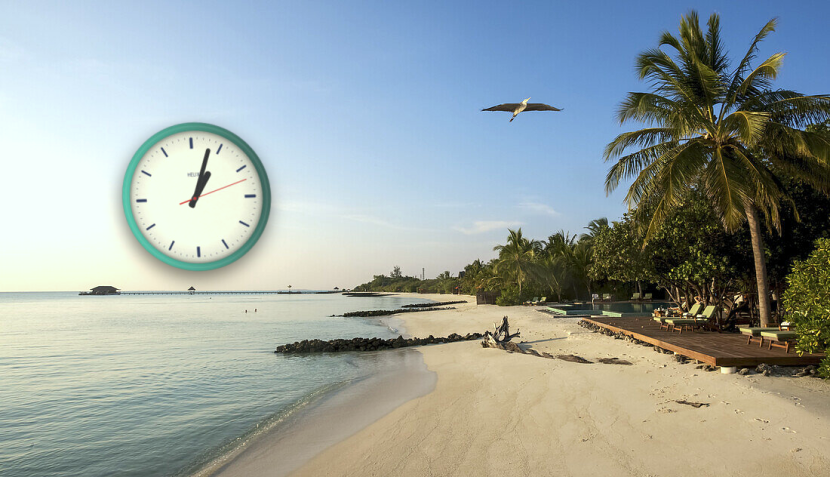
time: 1:03:12
